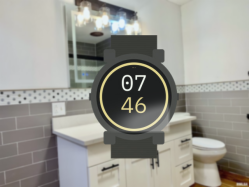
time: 7:46
